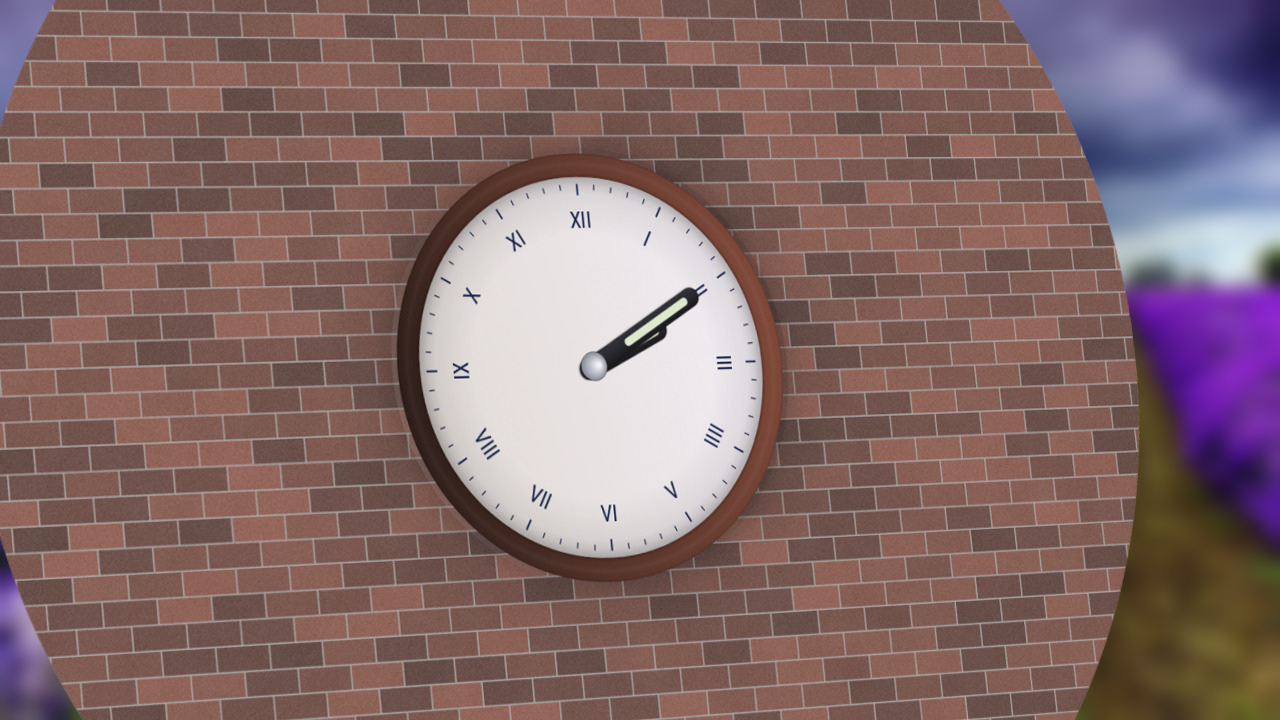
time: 2:10
